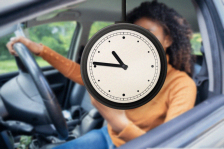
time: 10:46
